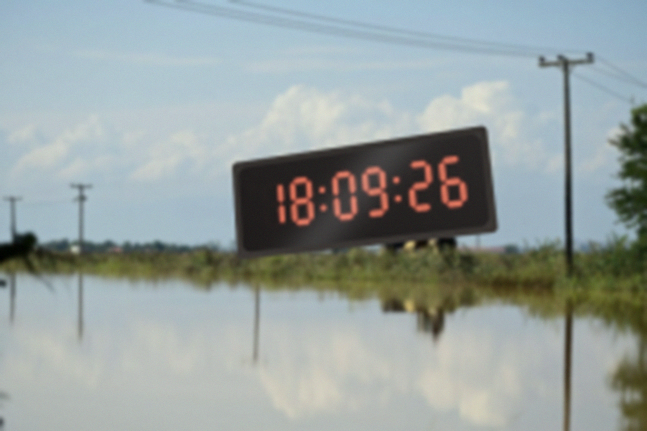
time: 18:09:26
